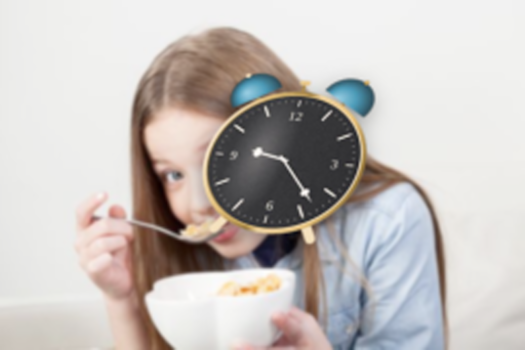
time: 9:23
